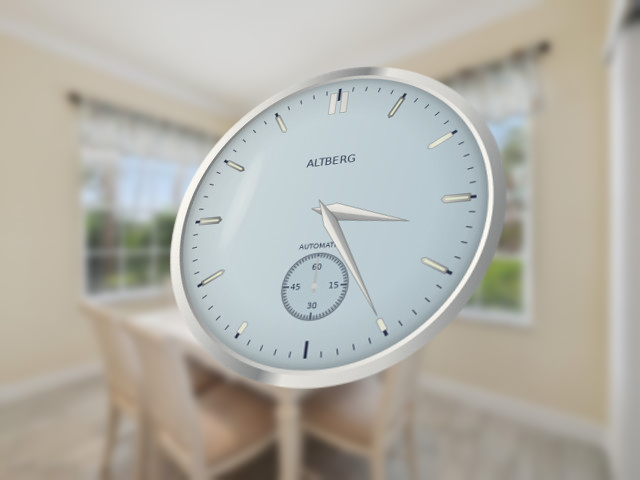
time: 3:25
